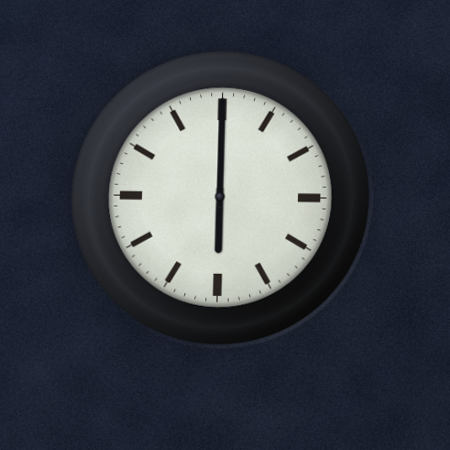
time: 6:00
